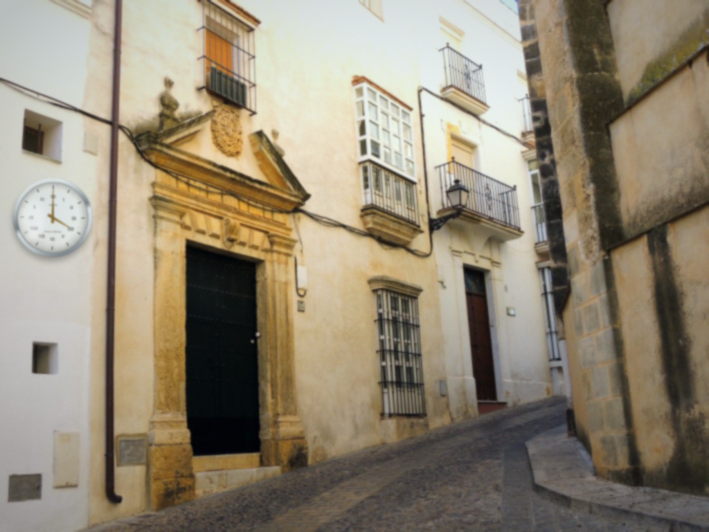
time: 4:00
